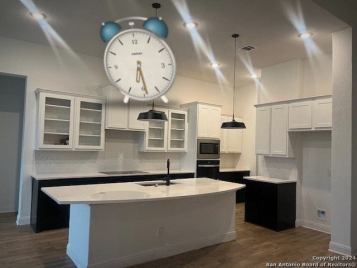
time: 6:29
